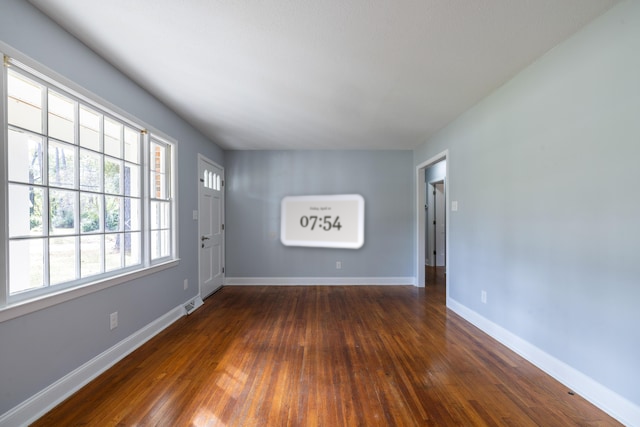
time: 7:54
